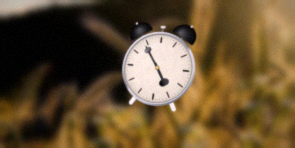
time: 4:54
